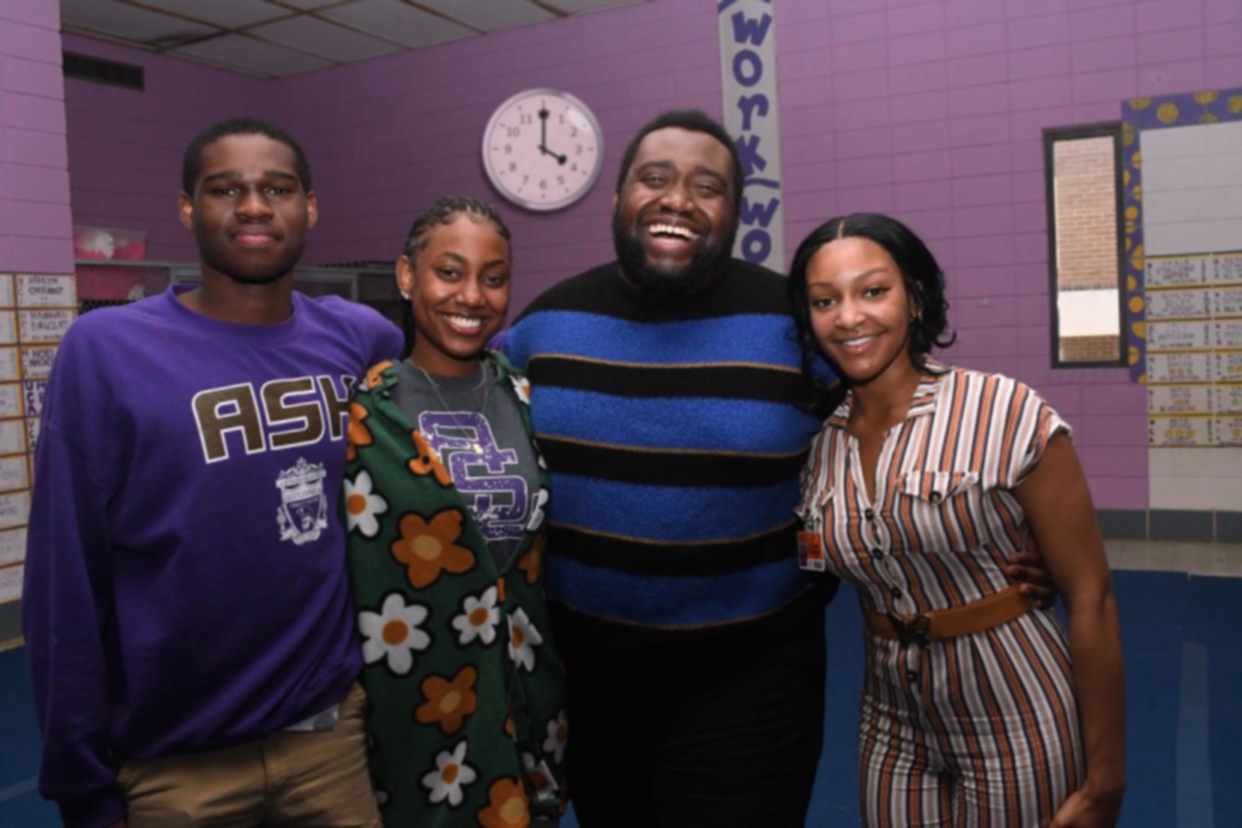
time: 4:00
